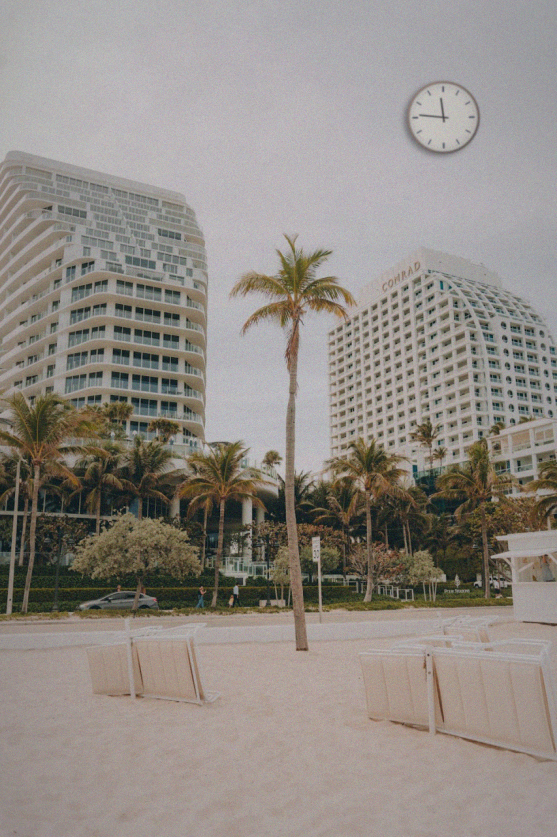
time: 11:46
